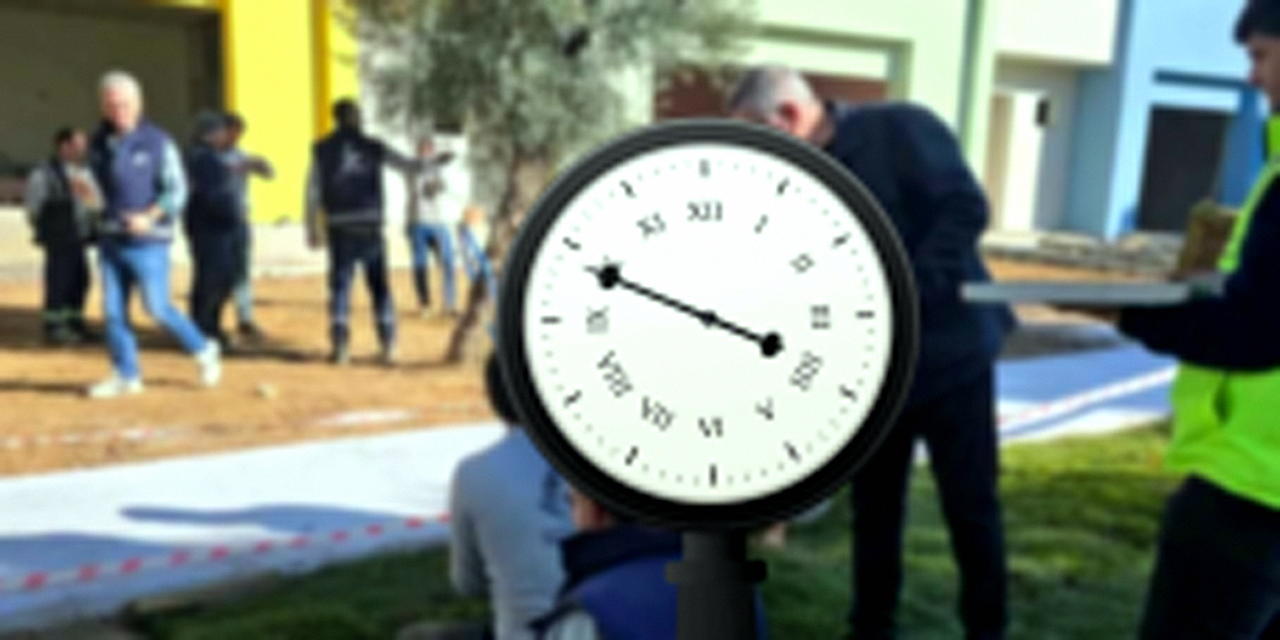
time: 3:49
